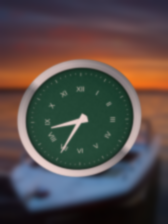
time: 8:35
